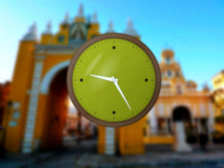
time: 9:25
